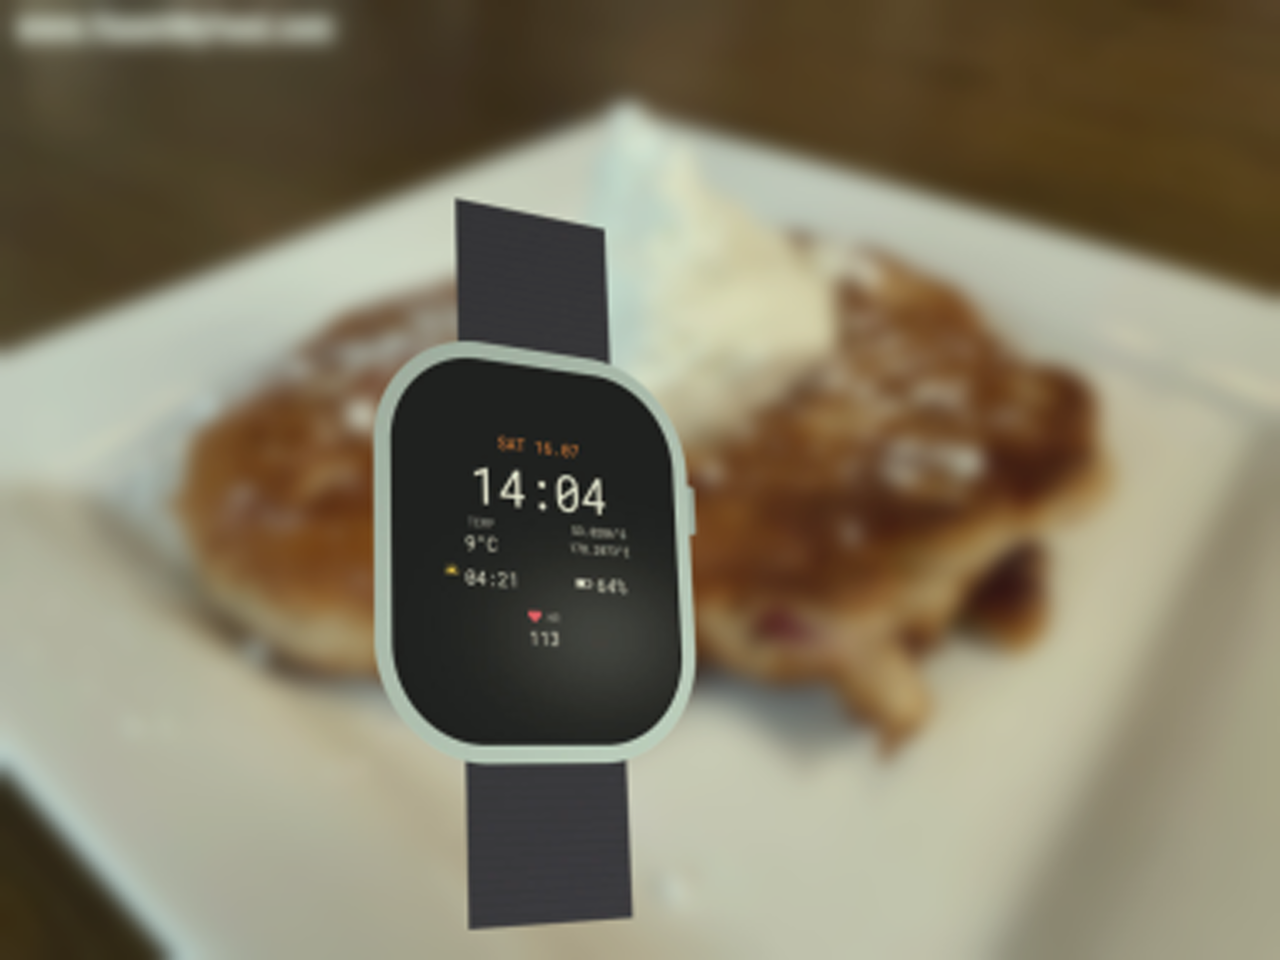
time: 14:04
